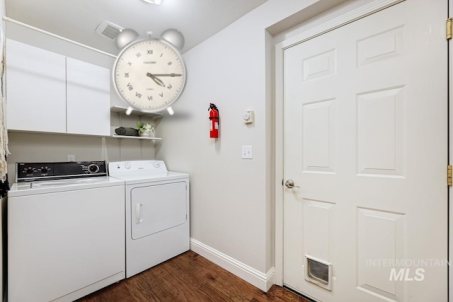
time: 4:15
